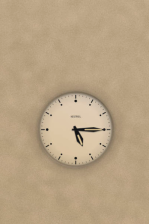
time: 5:15
